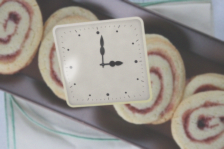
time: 3:01
